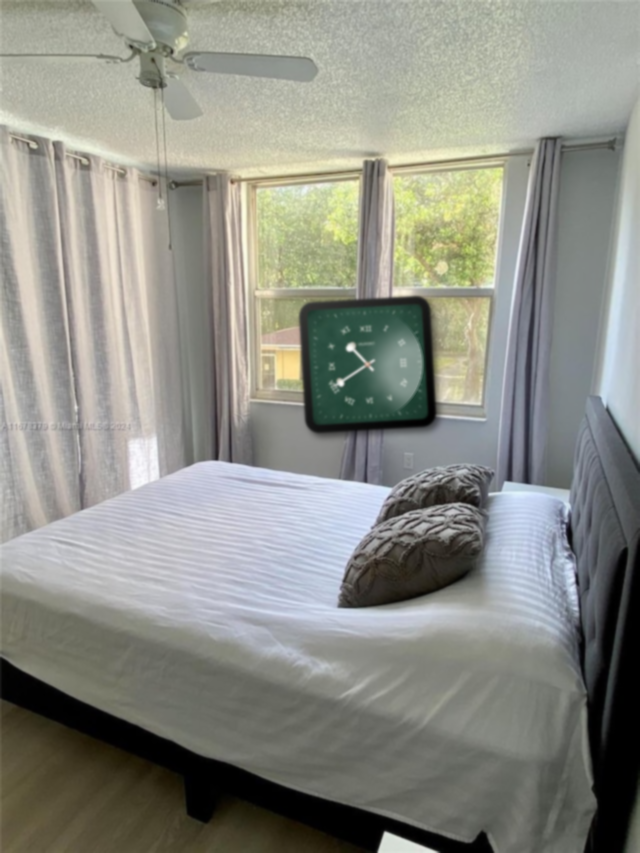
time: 10:40
